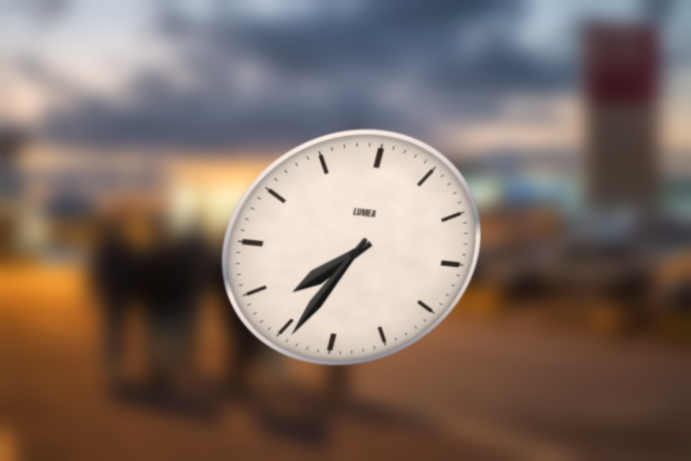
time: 7:34
